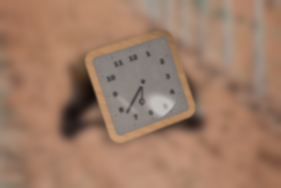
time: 6:38
